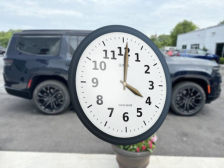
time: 4:01
